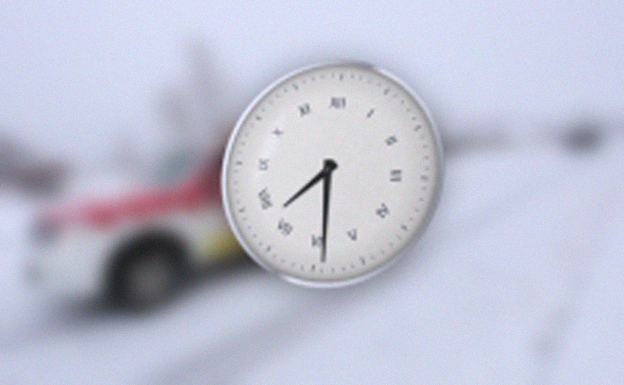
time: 7:29
